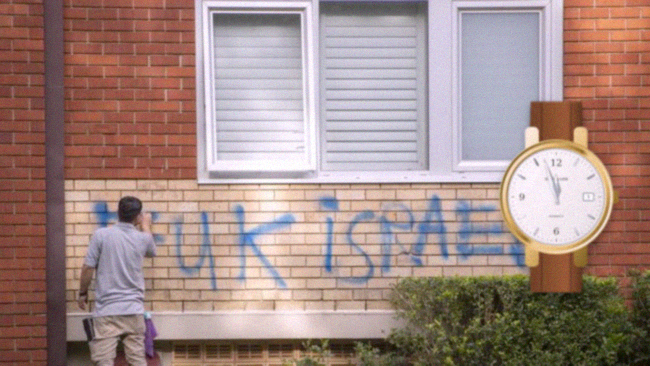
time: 11:57
